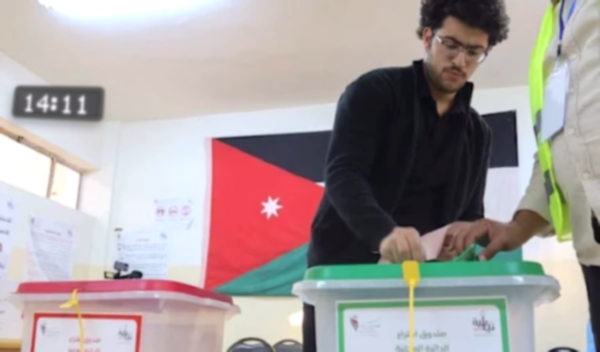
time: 14:11
